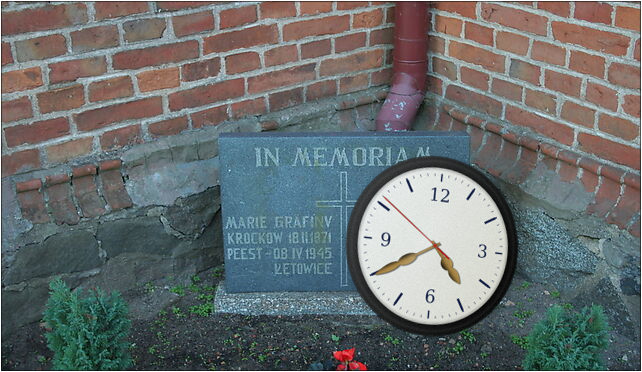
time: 4:39:51
